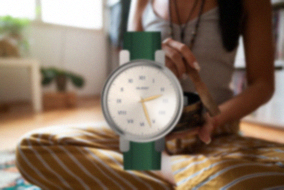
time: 2:27
